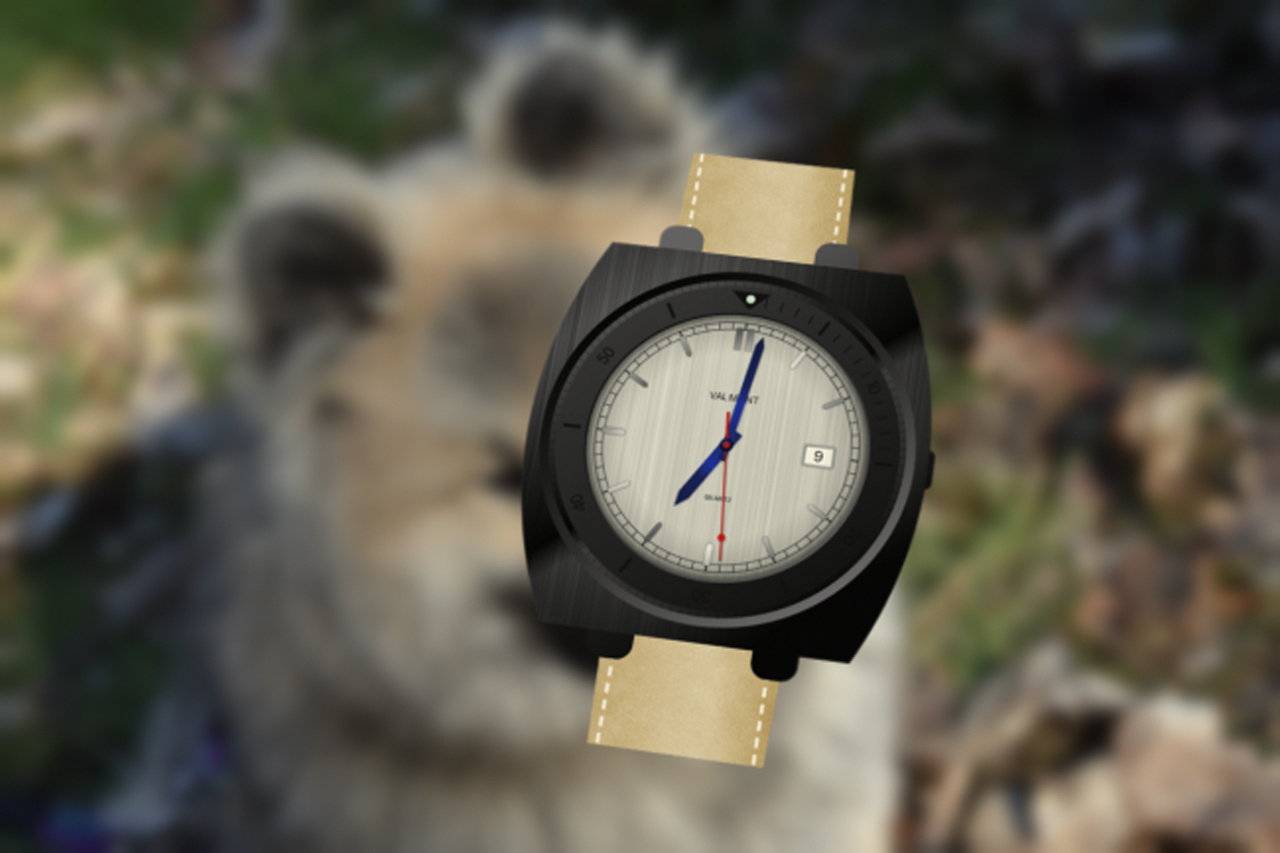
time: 7:01:29
